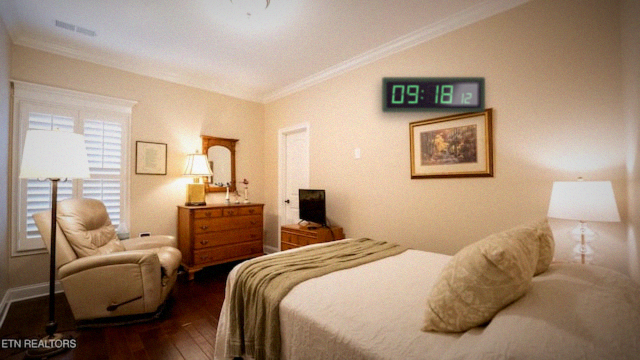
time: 9:18:12
